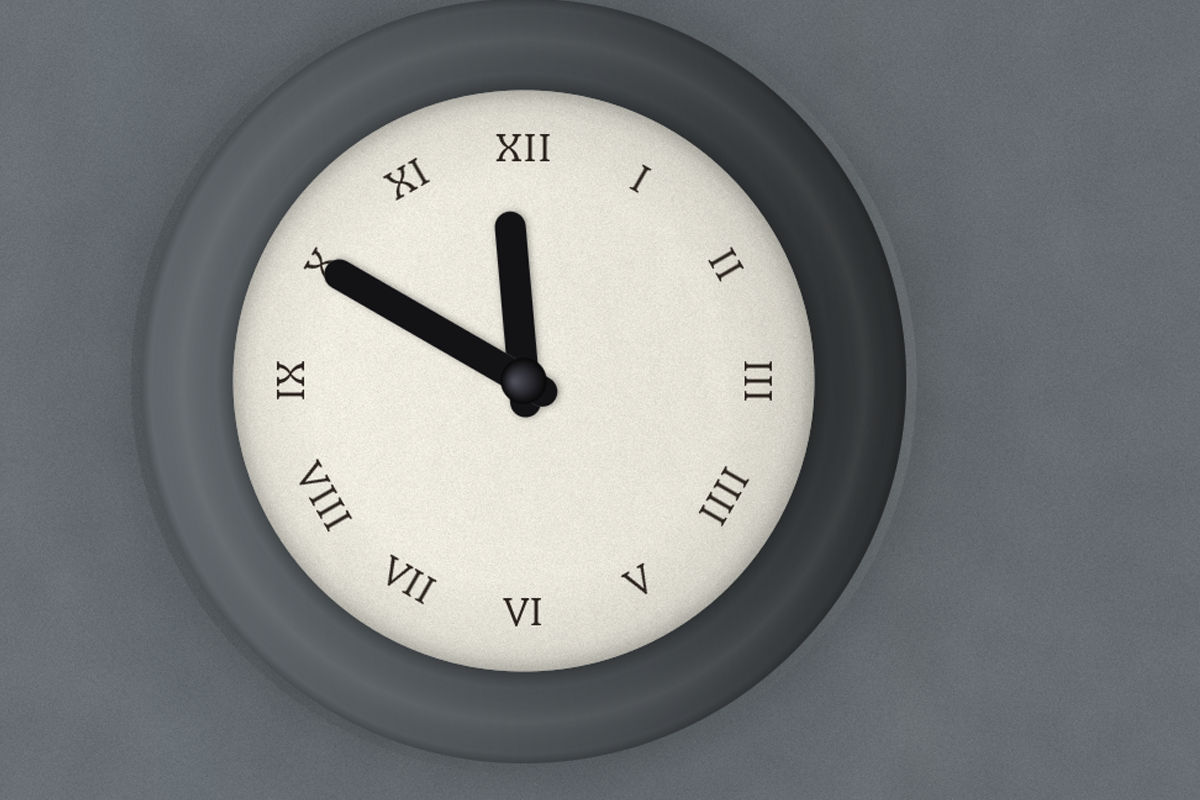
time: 11:50
